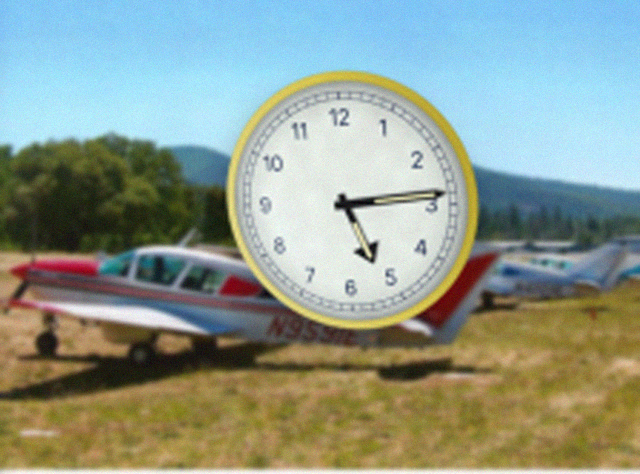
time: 5:14
